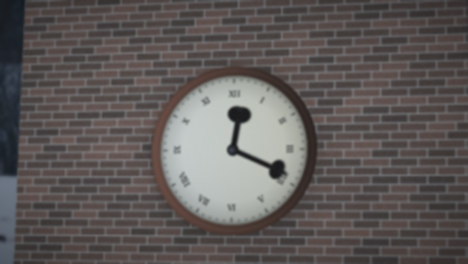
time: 12:19
